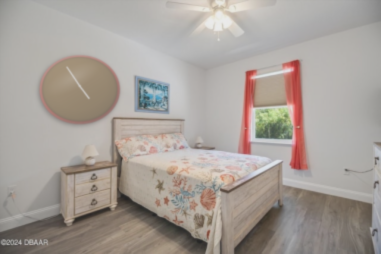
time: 4:55
